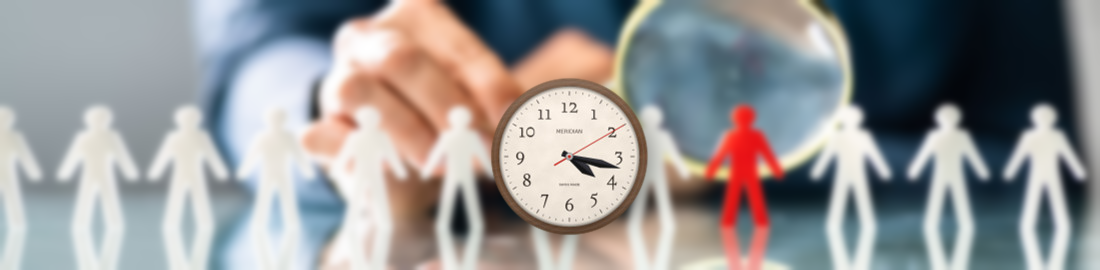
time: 4:17:10
